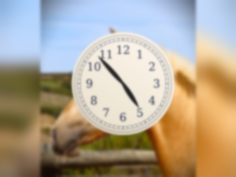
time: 4:53
